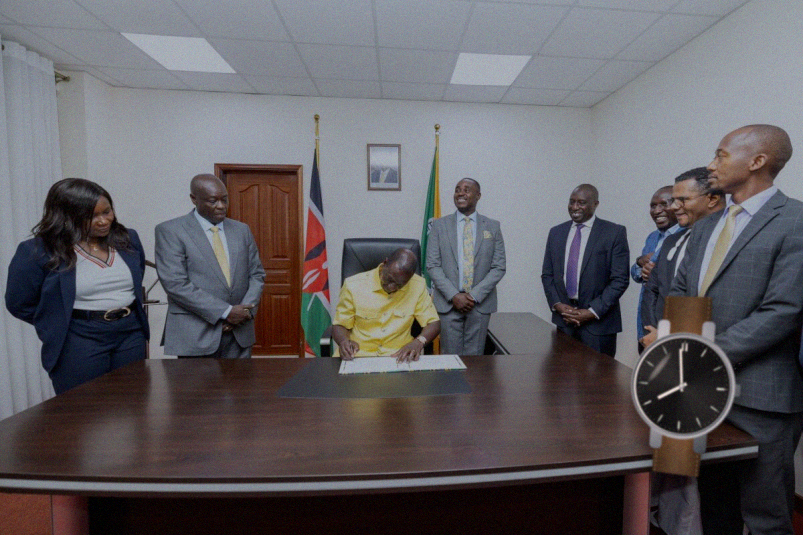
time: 7:59
